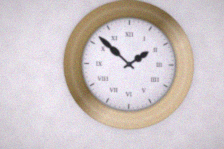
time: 1:52
